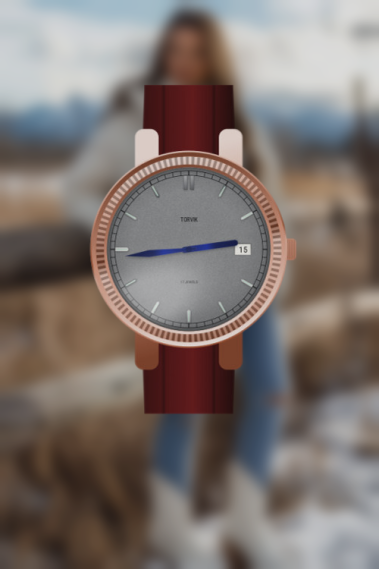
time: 2:44
